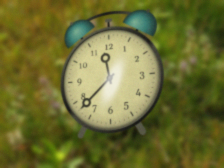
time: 11:38
